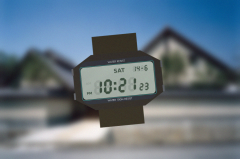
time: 10:21:23
